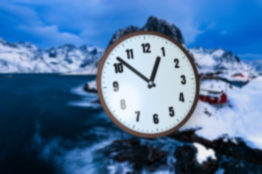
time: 12:52
